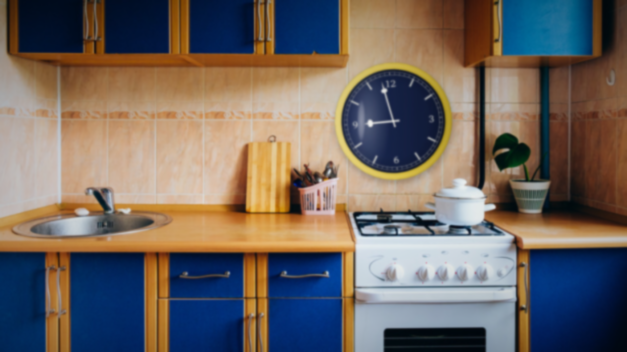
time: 8:58
